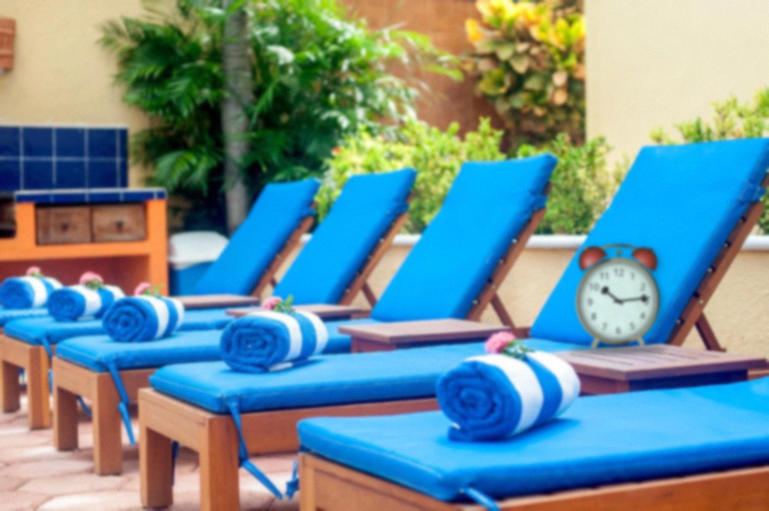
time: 10:14
